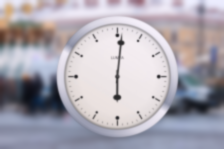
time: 6:01
